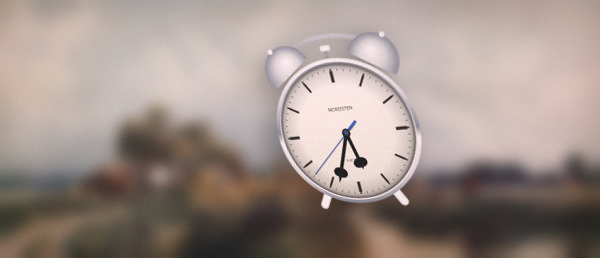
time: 5:33:38
